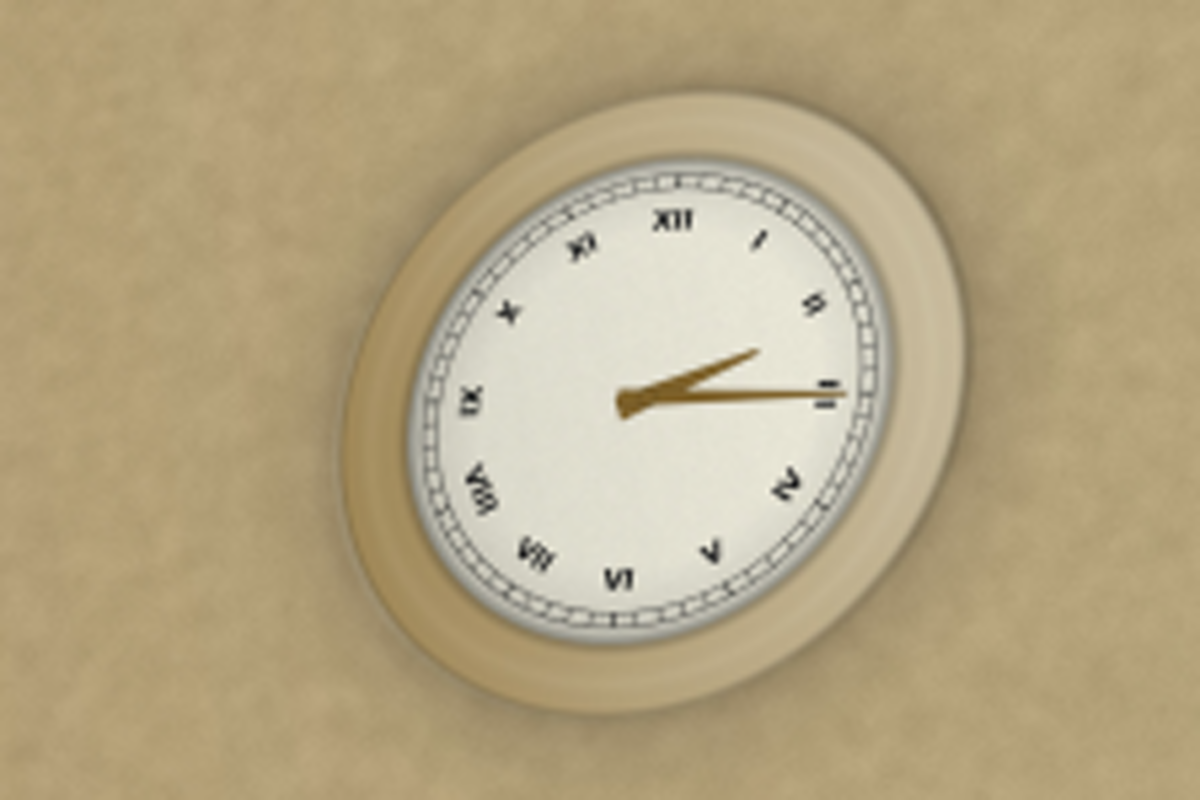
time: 2:15
